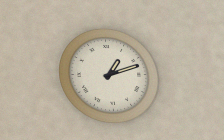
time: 1:12
